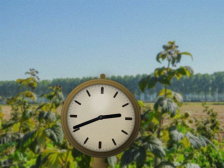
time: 2:41
